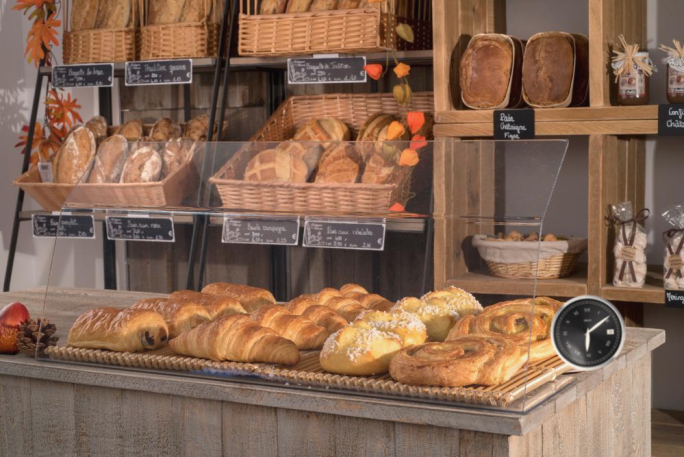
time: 6:09
